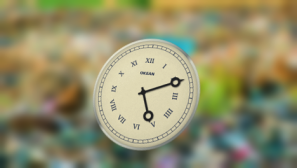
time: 5:11
